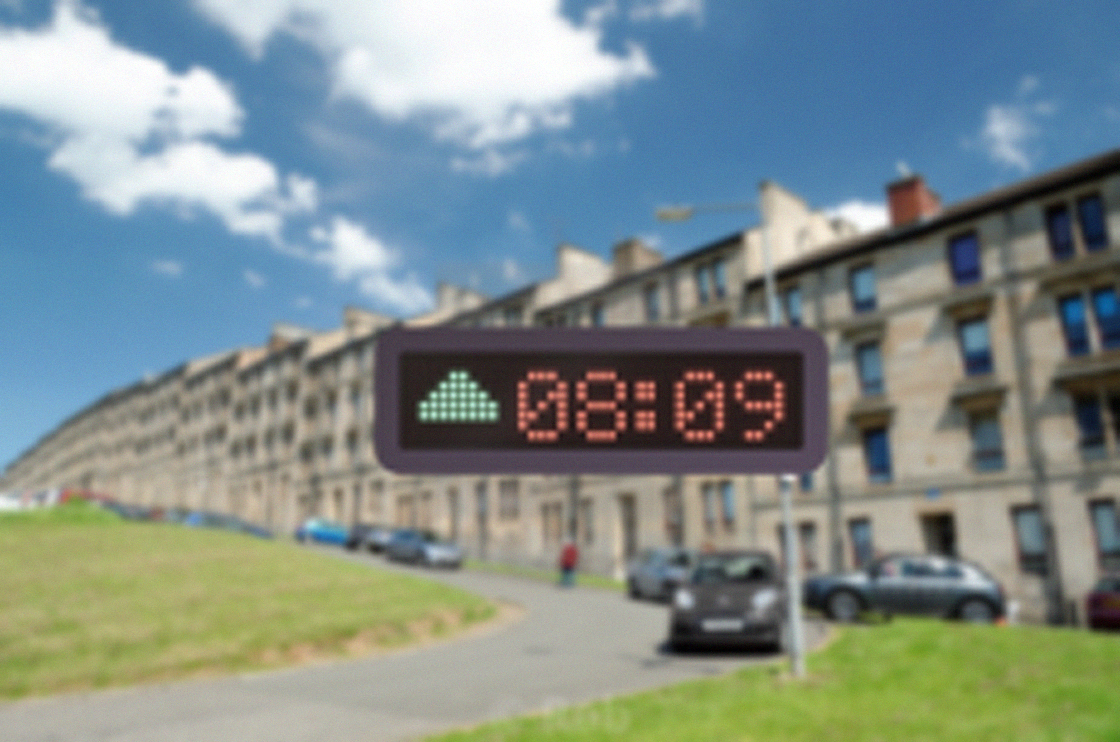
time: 8:09
